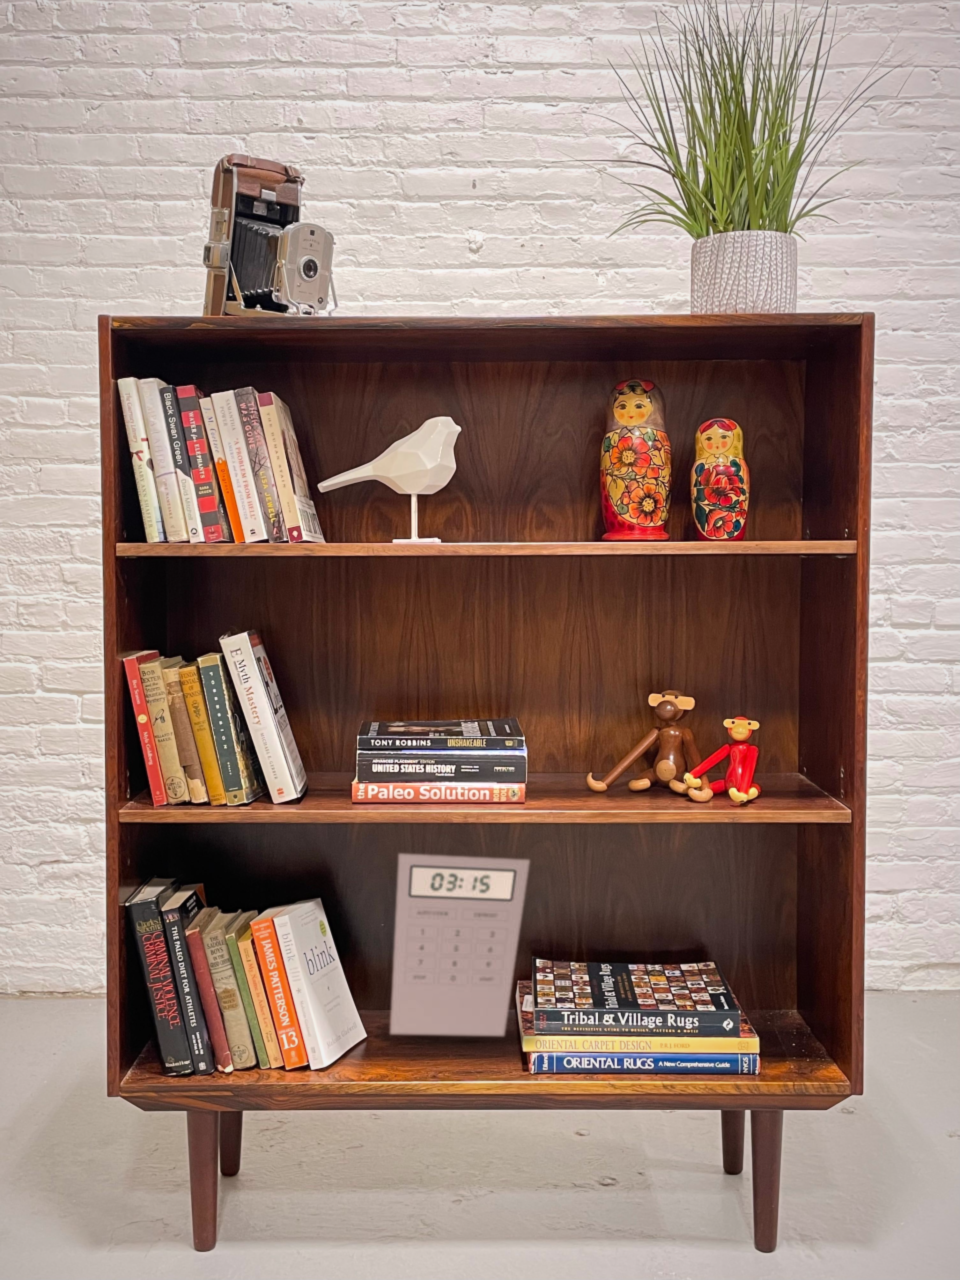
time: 3:15
